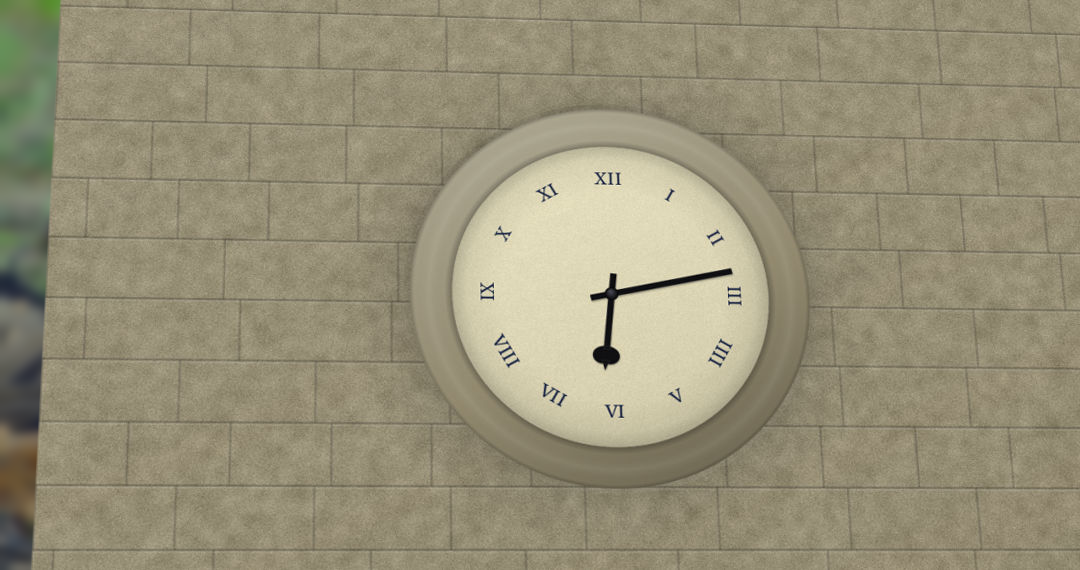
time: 6:13
